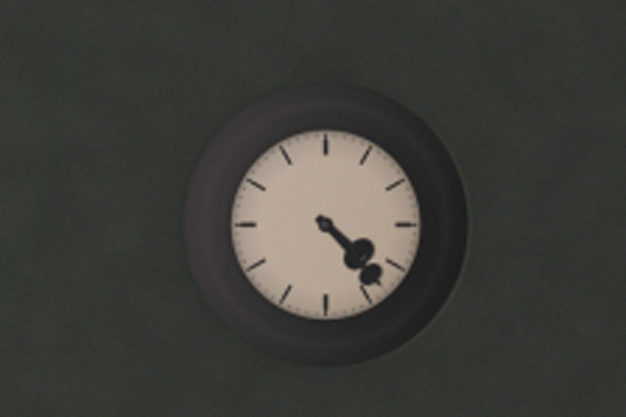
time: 4:23
